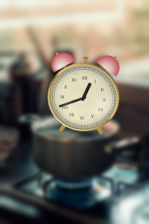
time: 12:41
